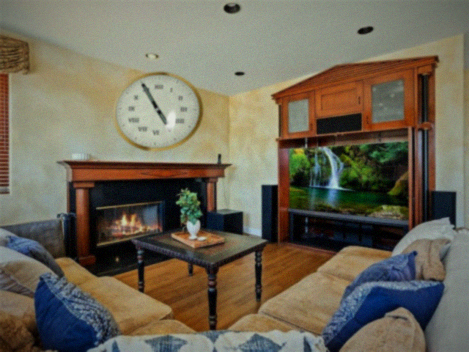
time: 4:55
